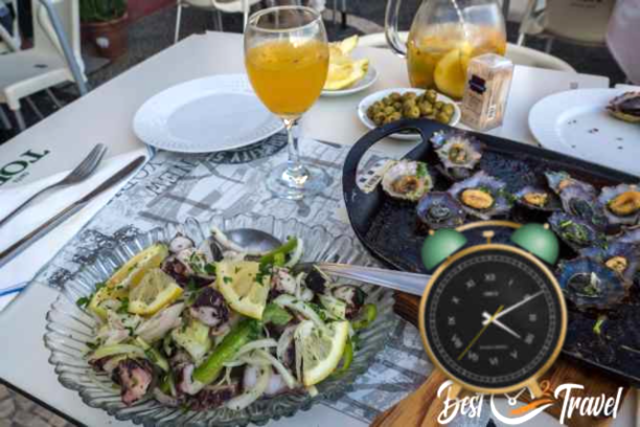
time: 4:10:37
